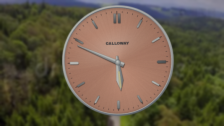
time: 5:49
